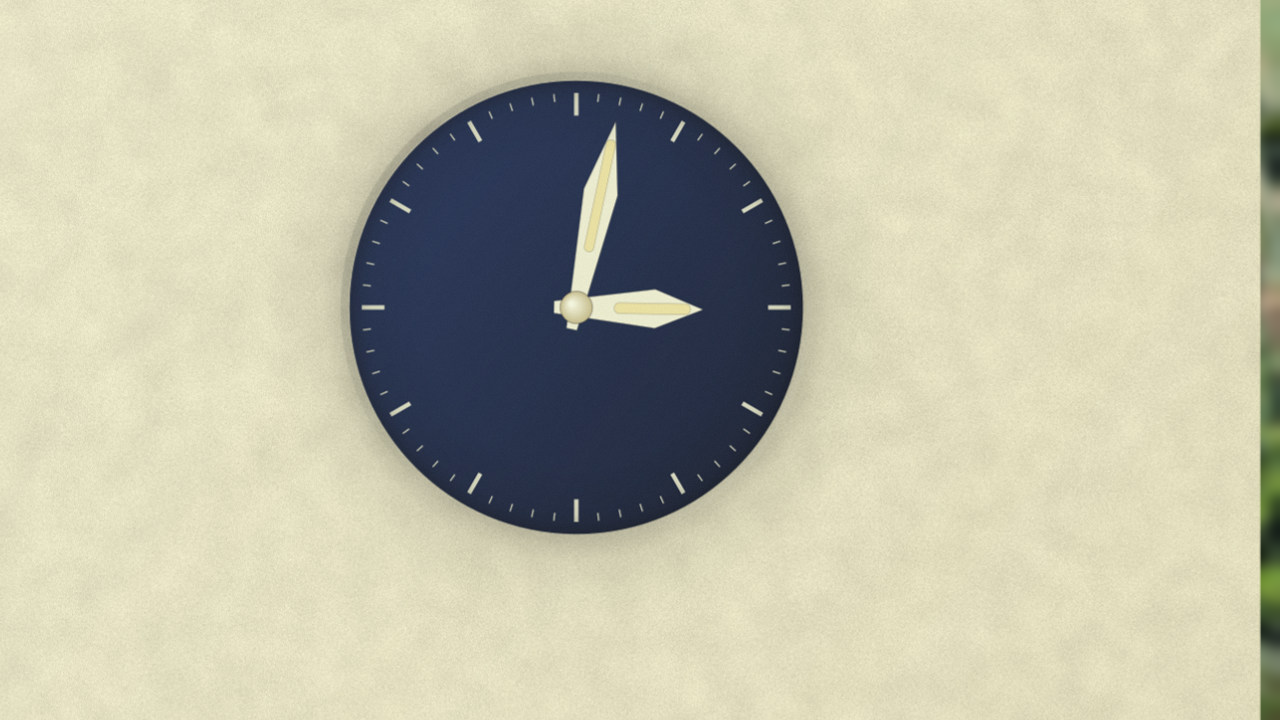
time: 3:02
